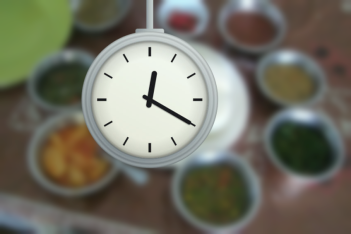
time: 12:20
